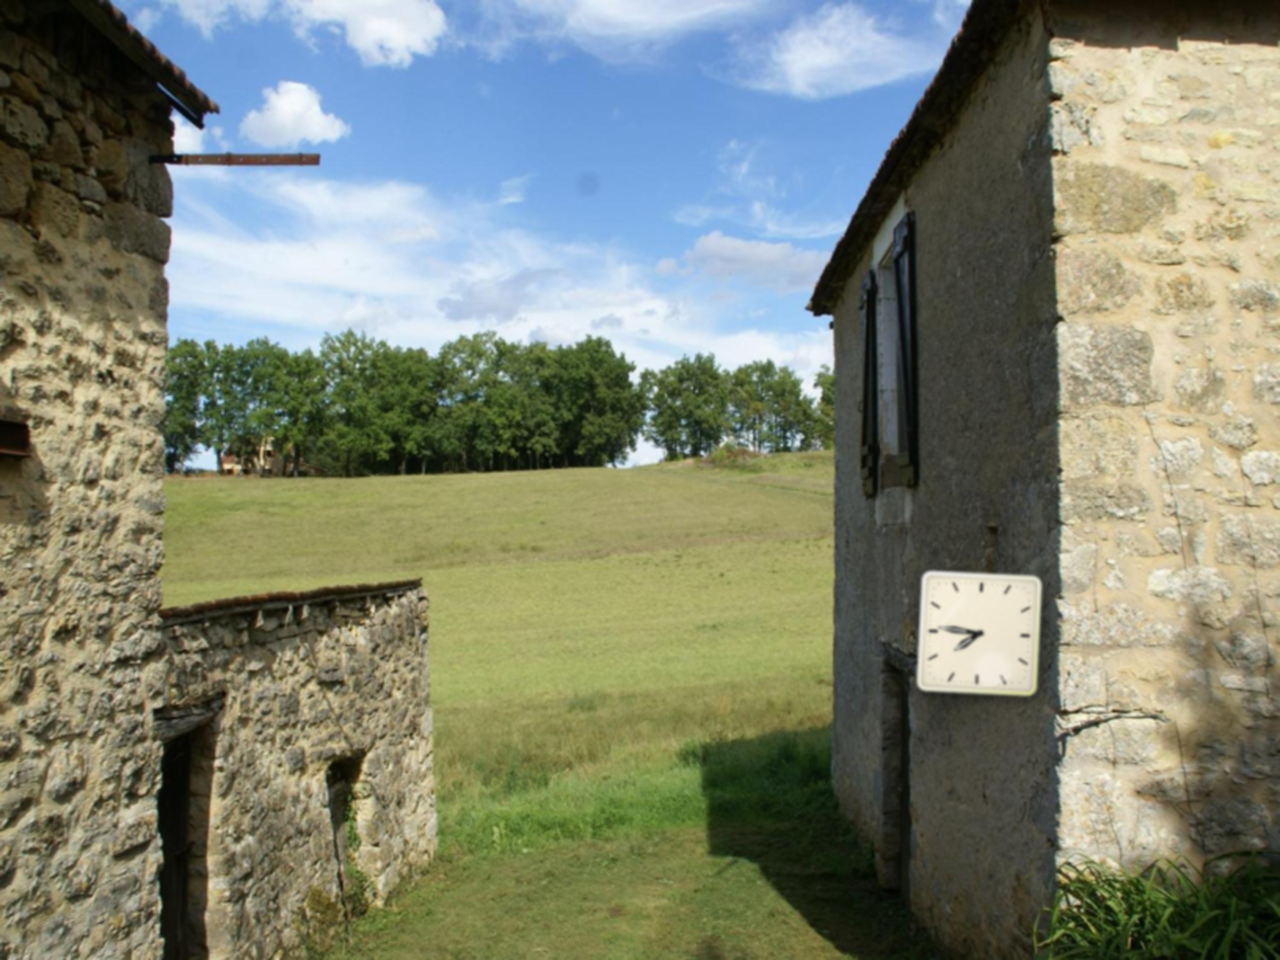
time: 7:46
